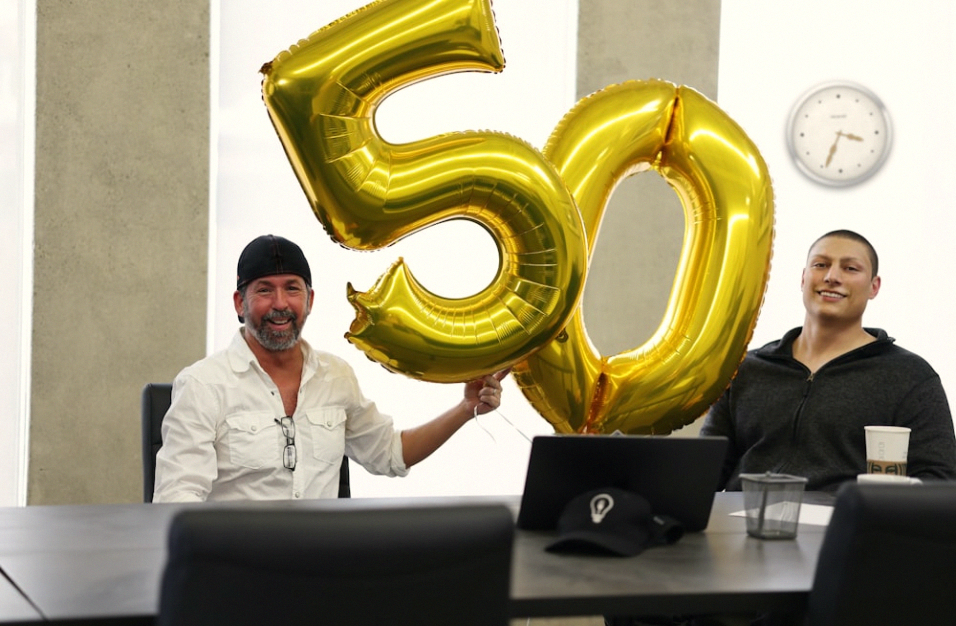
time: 3:34
